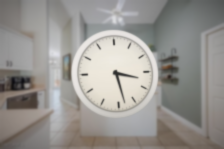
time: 3:28
